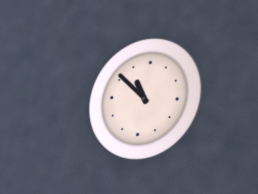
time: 10:51
